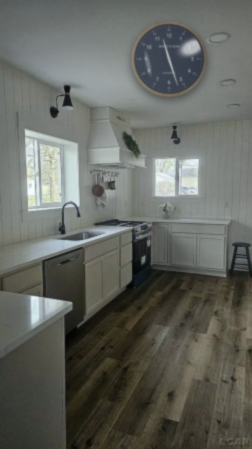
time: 11:27
